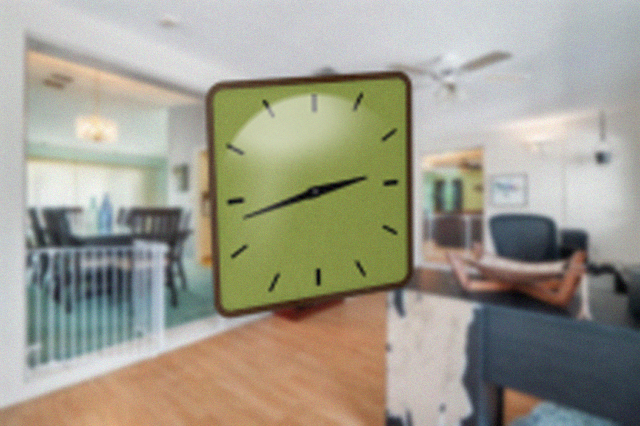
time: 2:43
